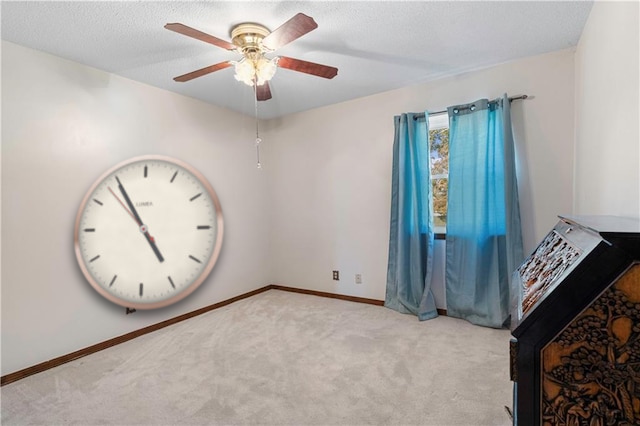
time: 4:54:53
